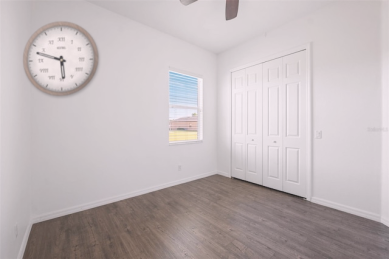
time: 5:48
